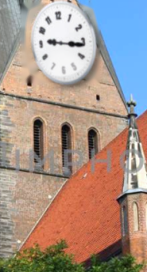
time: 9:16
